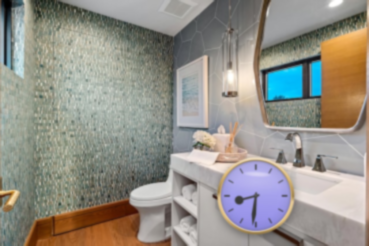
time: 8:31
